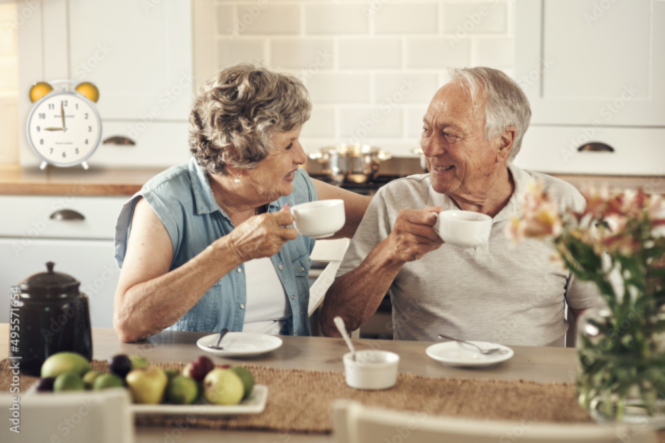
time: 8:59
